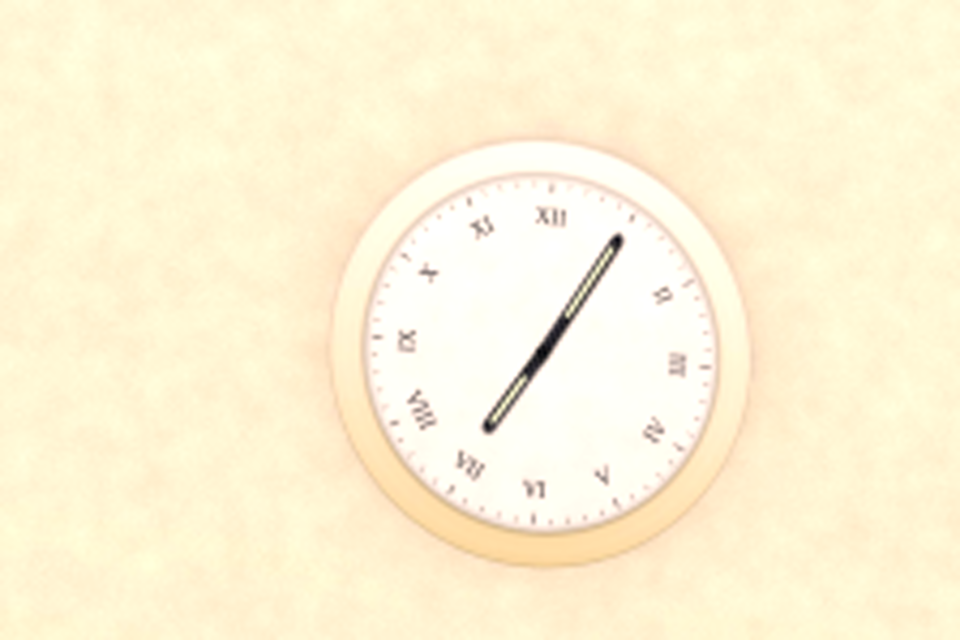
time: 7:05
